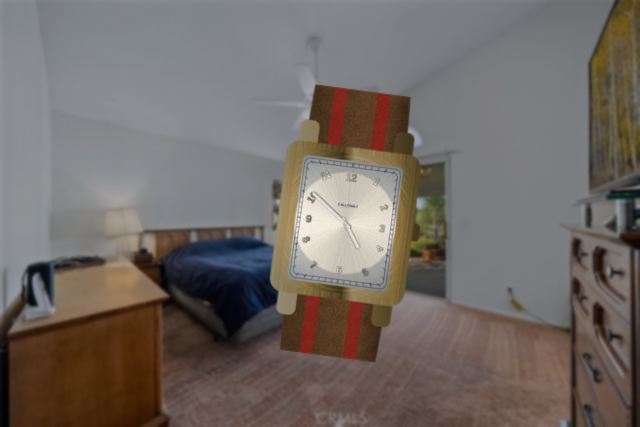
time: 4:51
